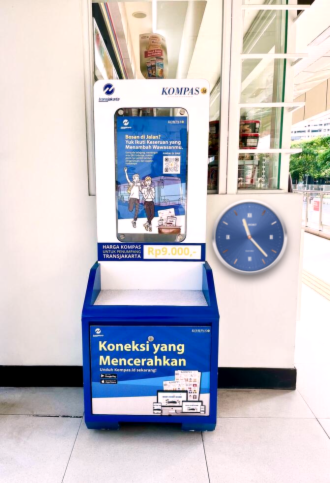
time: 11:23
